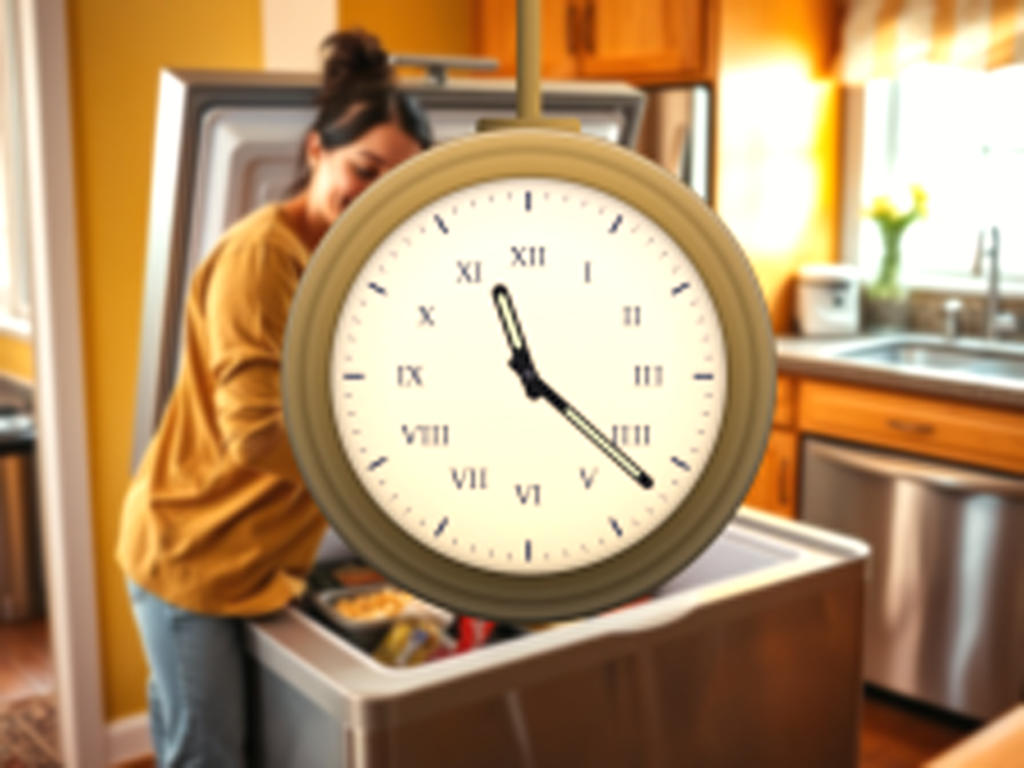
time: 11:22
